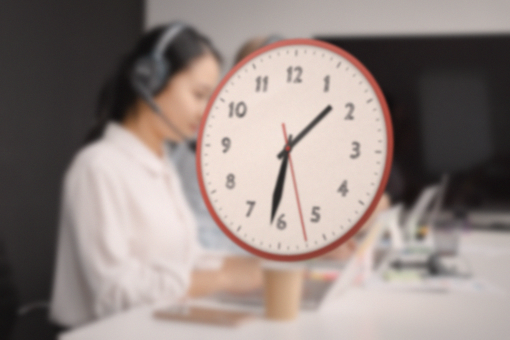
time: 1:31:27
